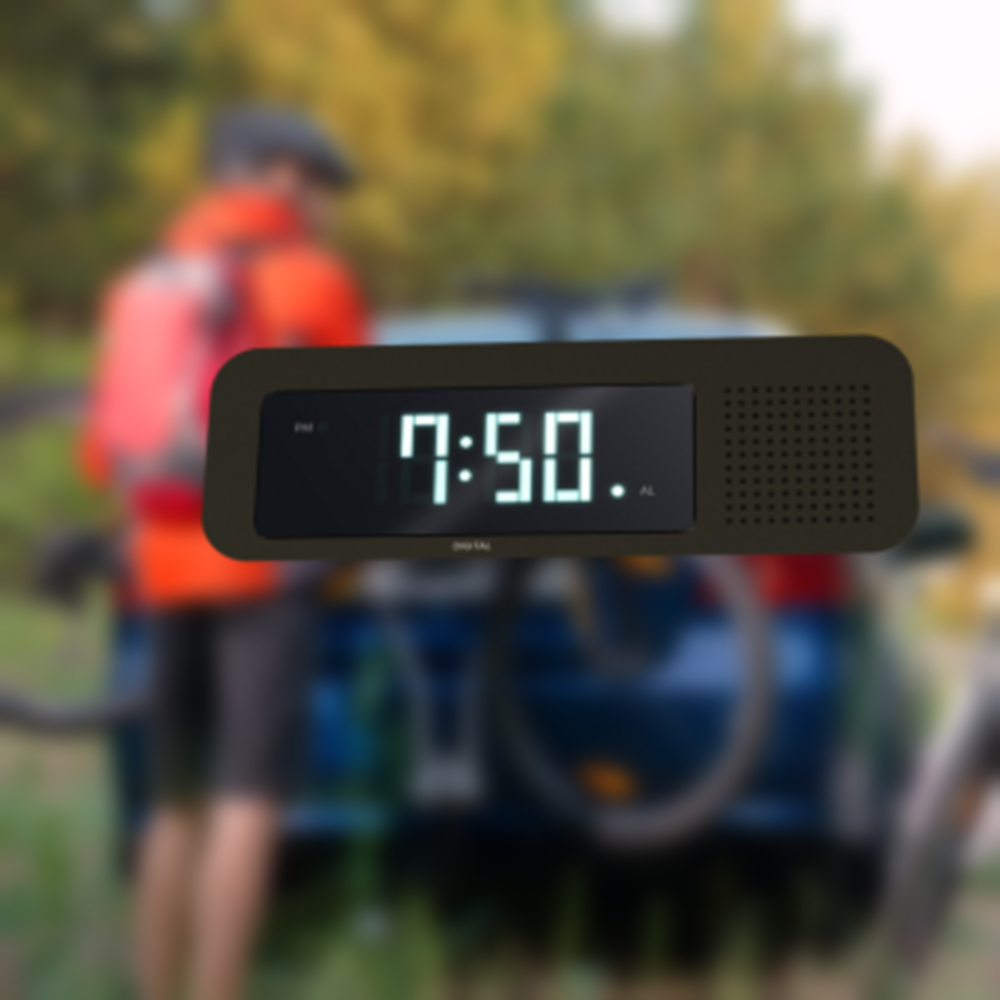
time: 7:50
